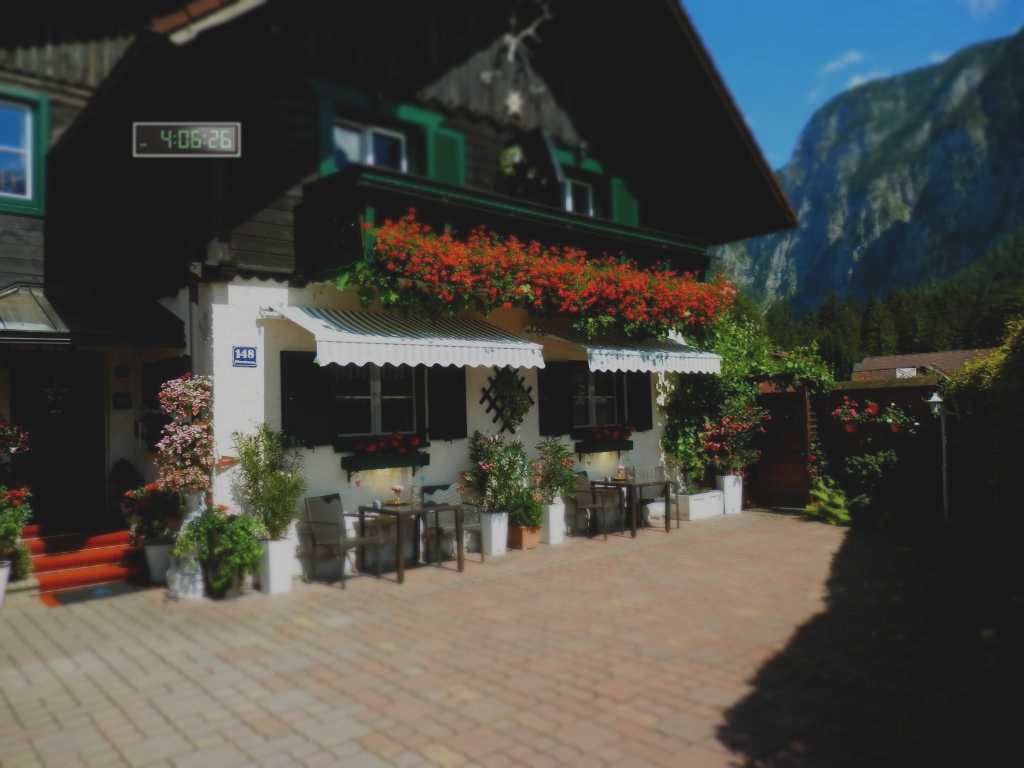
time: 4:06:26
